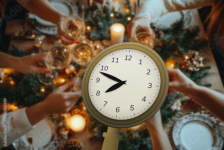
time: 7:48
